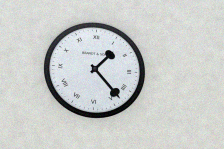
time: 1:23
